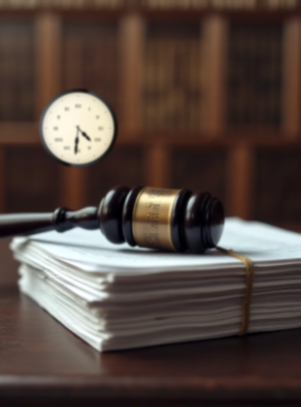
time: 4:31
